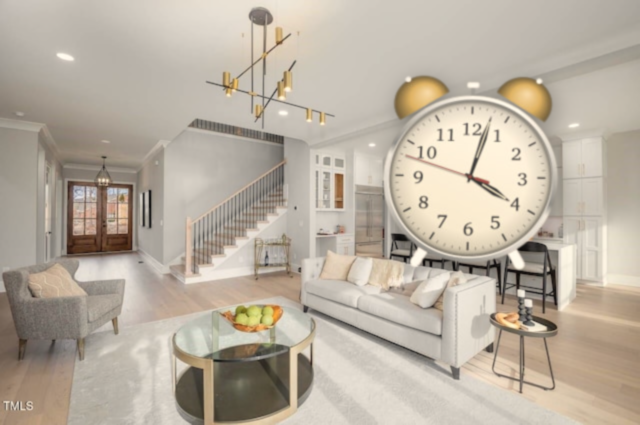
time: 4:02:48
